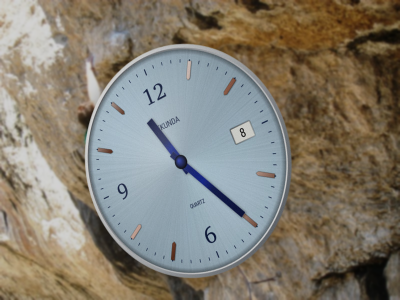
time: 11:25
